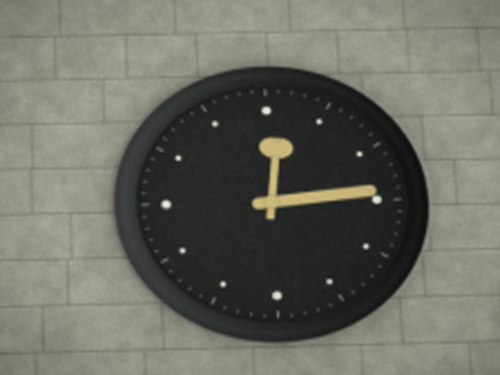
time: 12:14
